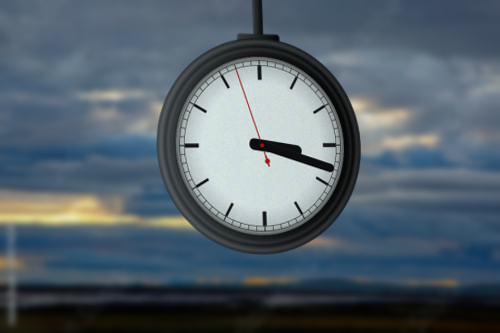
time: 3:17:57
